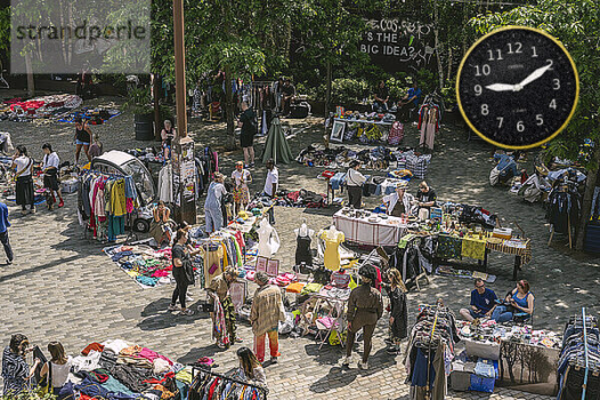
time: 9:10
